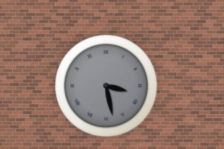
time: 3:28
